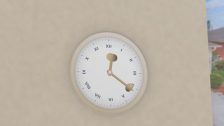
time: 12:21
